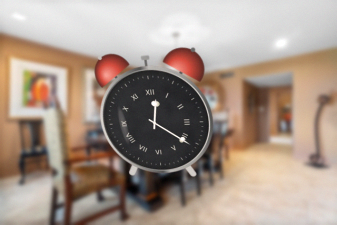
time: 12:21
